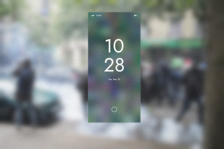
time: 10:28
